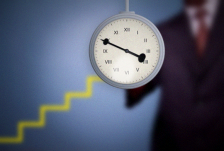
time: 3:49
